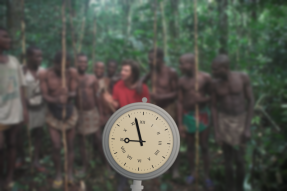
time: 8:57
